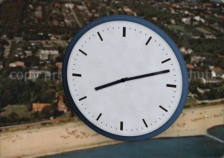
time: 8:12
